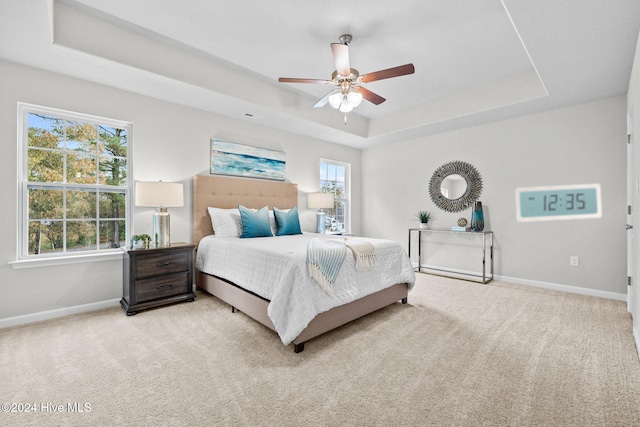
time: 12:35
